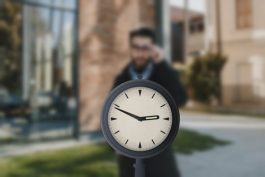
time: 2:49
